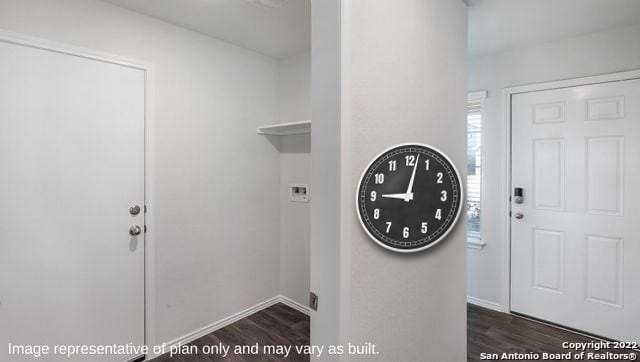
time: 9:02
